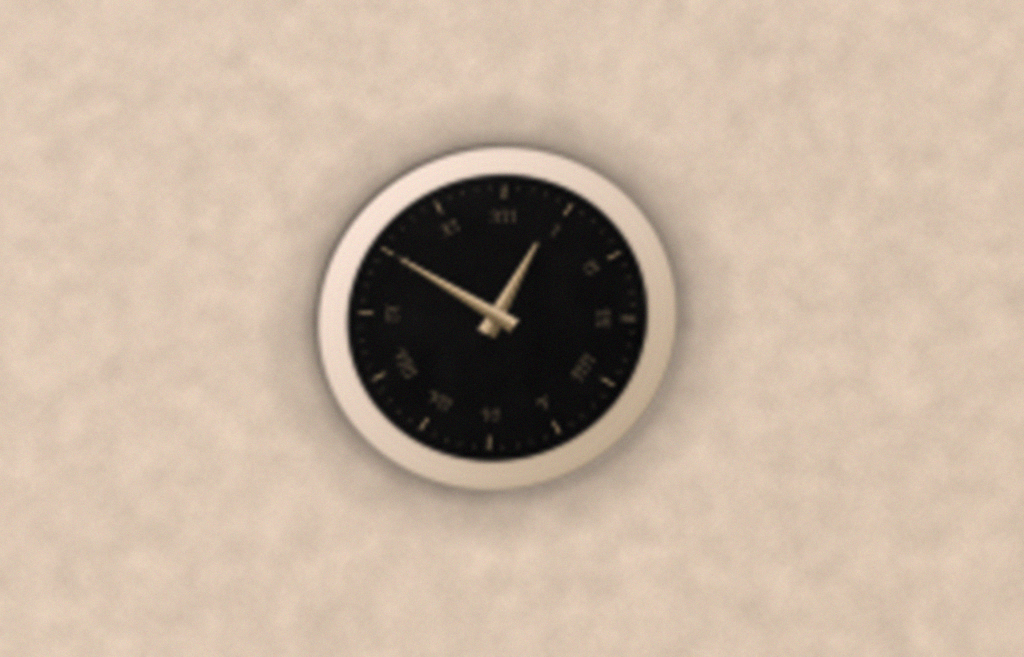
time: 12:50
